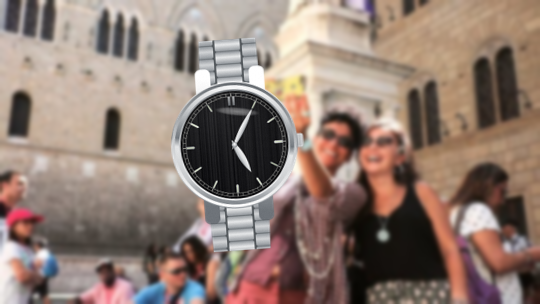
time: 5:05
